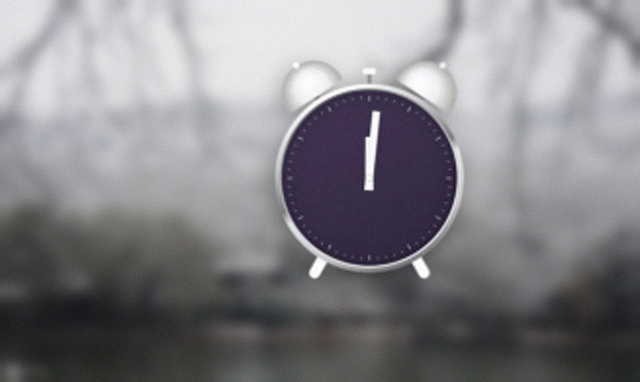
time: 12:01
